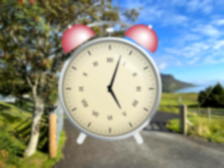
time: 5:03
